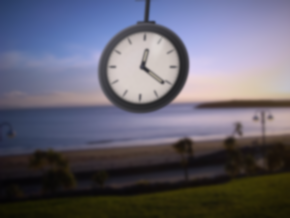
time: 12:21
